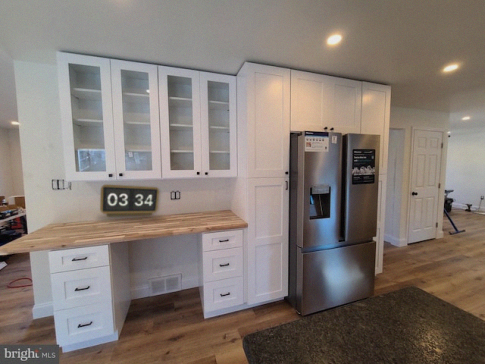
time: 3:34
